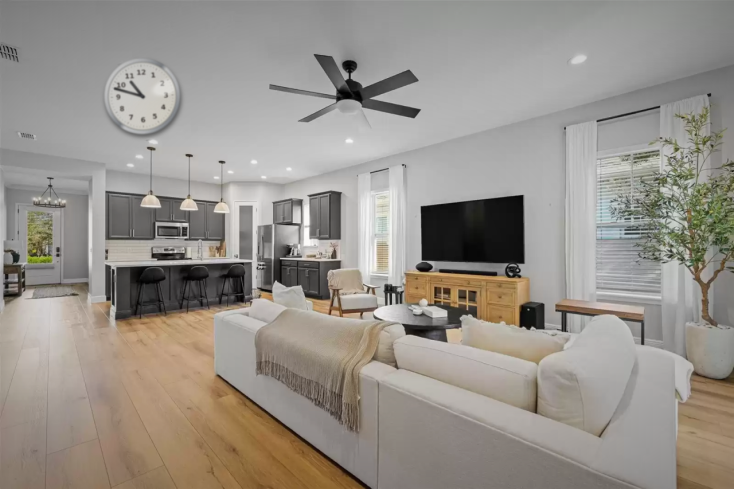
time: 10:48
